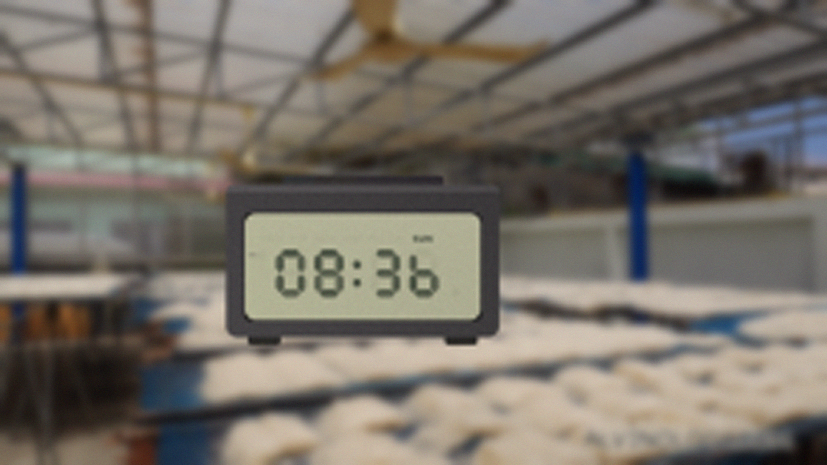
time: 8:36
